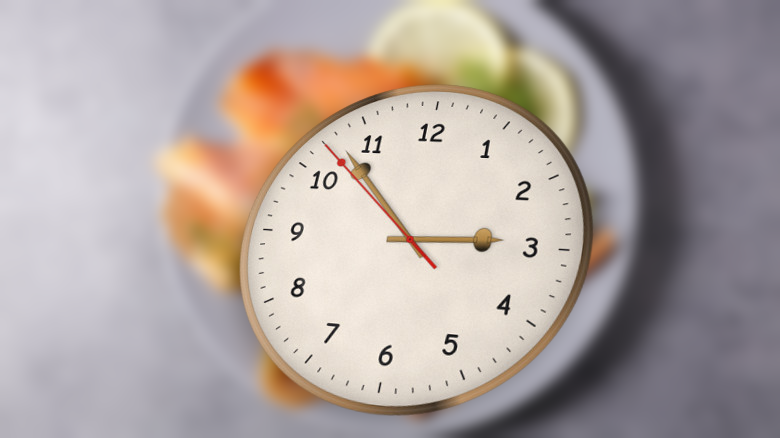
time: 2:52:52
